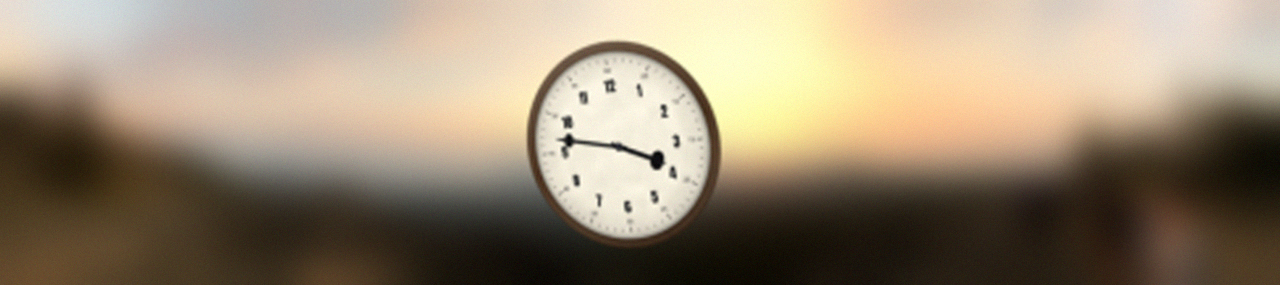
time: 3:47
